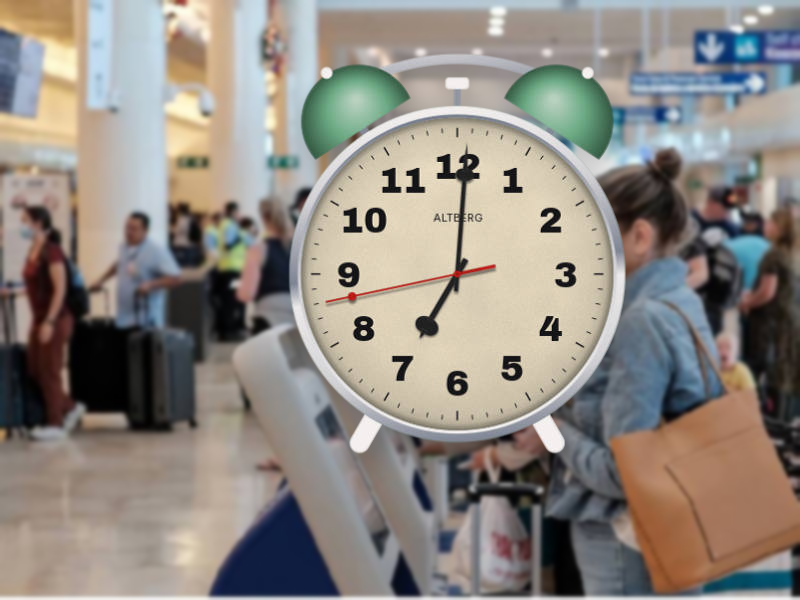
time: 7:00:43
